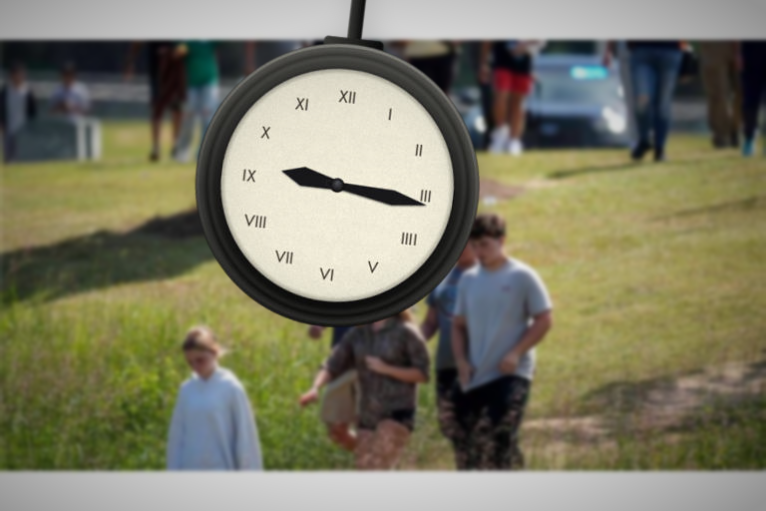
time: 9:16
